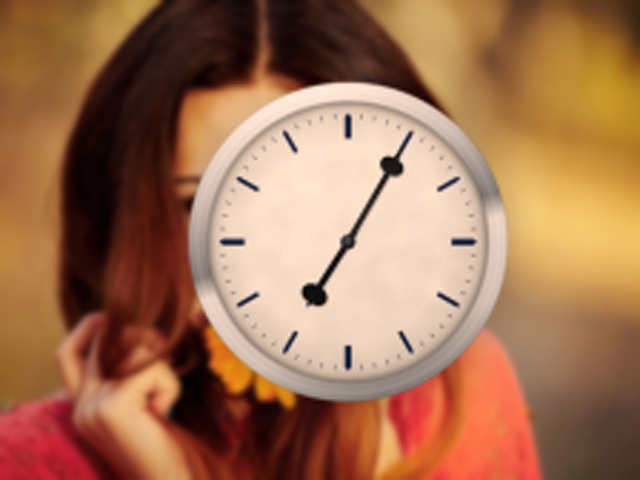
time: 7:05
